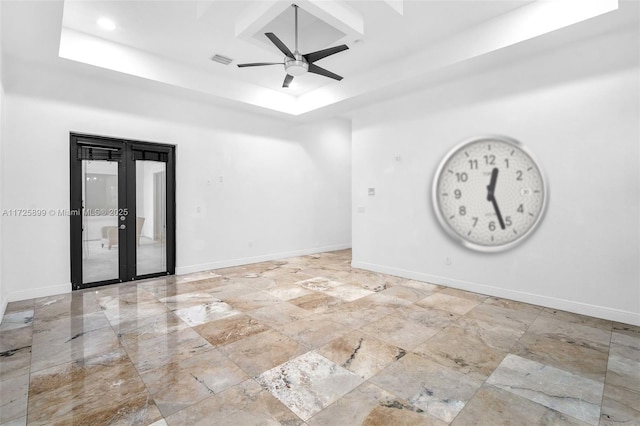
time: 12:27
